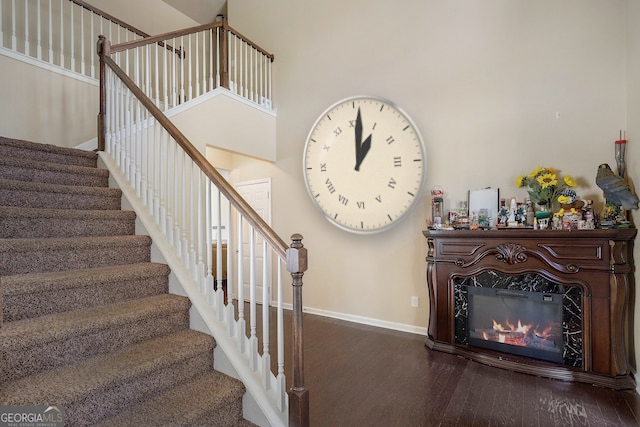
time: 1:01
